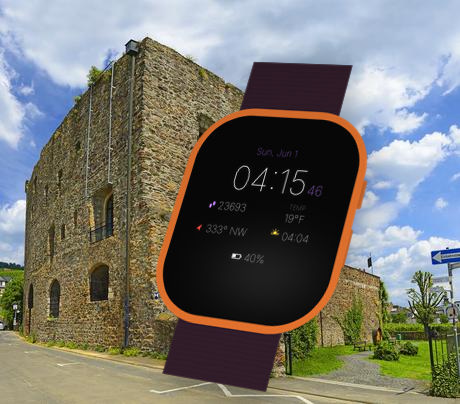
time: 4:15:46
